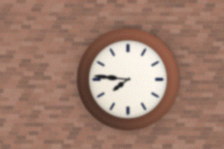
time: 7:46
